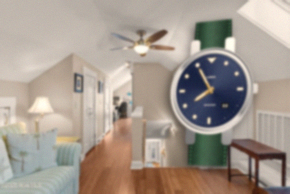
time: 7:55
